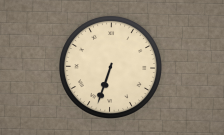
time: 6:33
